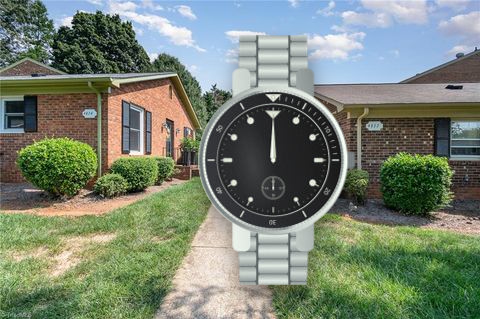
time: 12:00
